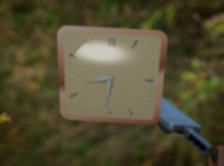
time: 8:31
